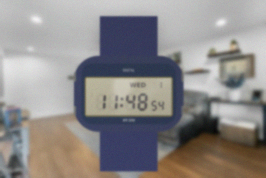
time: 11:48:54
